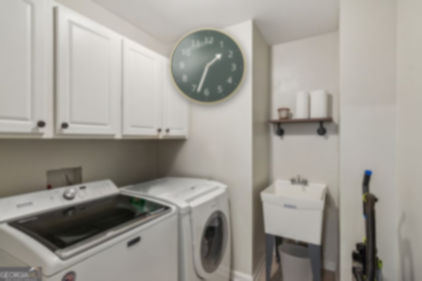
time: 1:33
